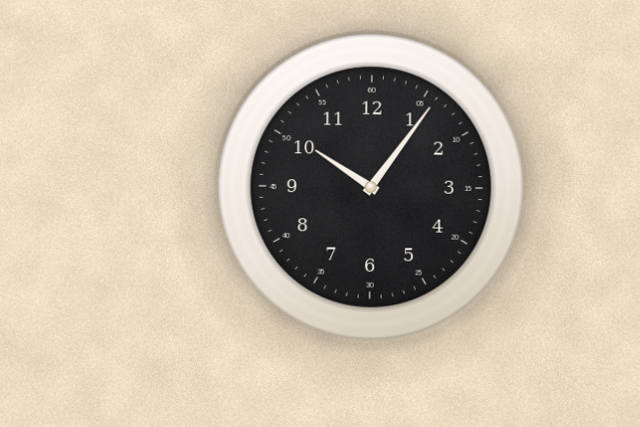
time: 10:06
